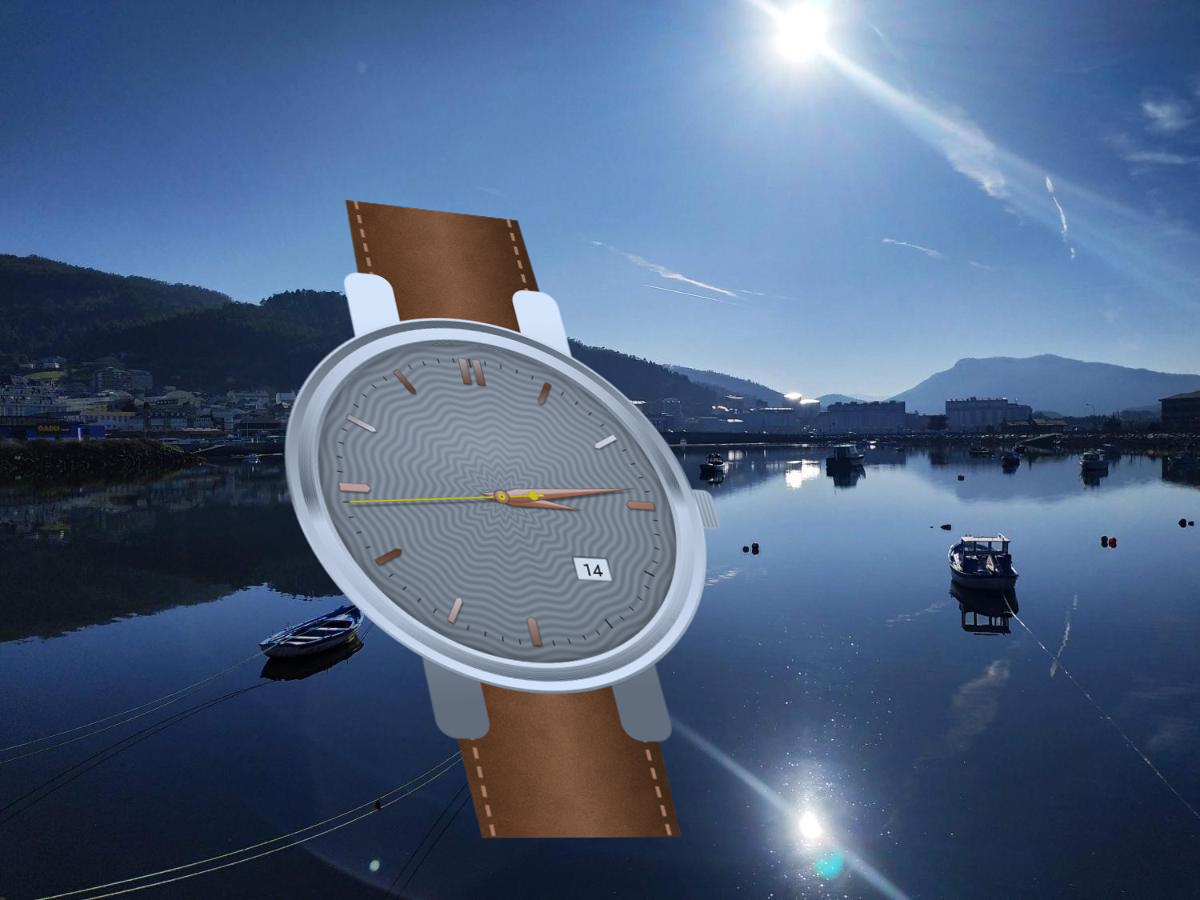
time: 3:13:44
